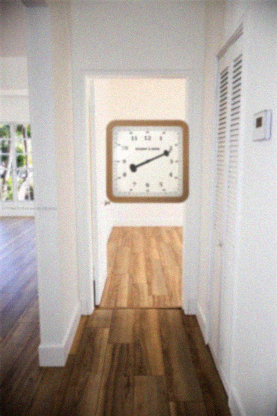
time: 8:11
